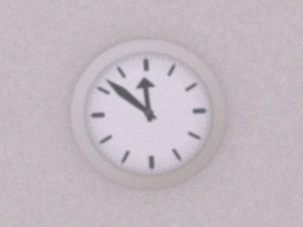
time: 11:52
